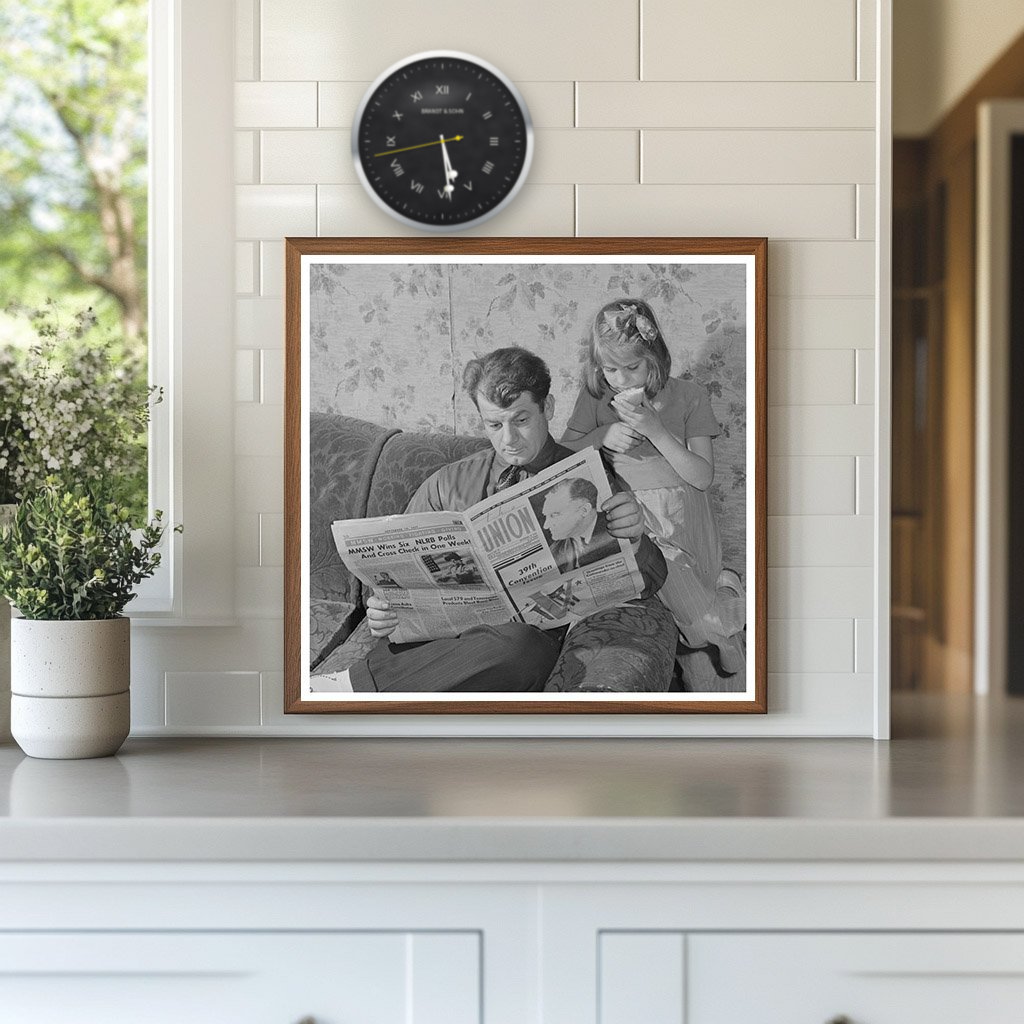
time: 5:28:43
